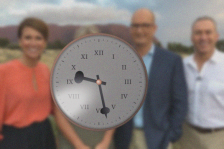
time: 9:28
